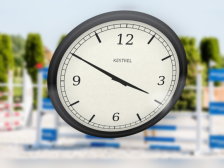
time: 3:50
